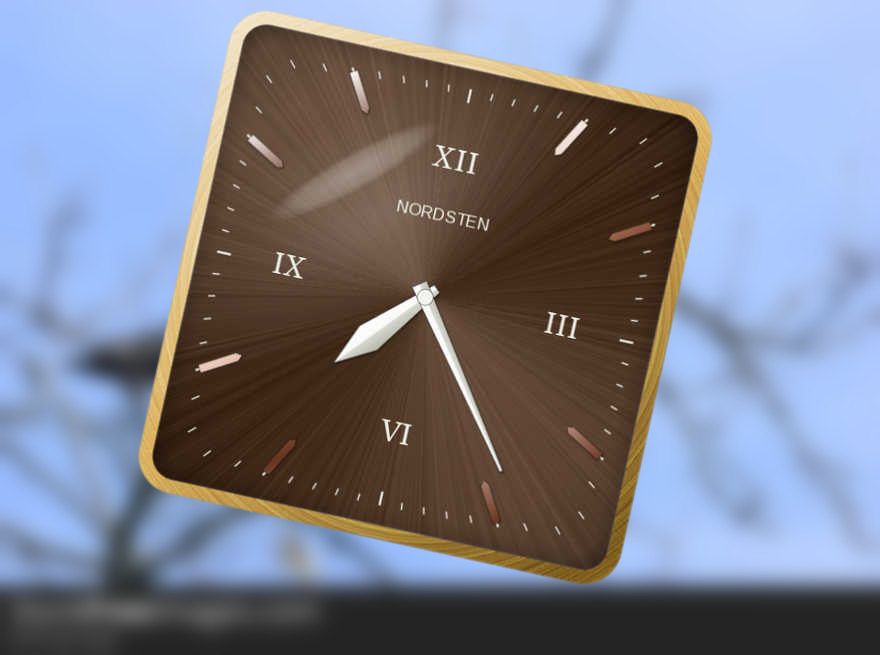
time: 7:24
